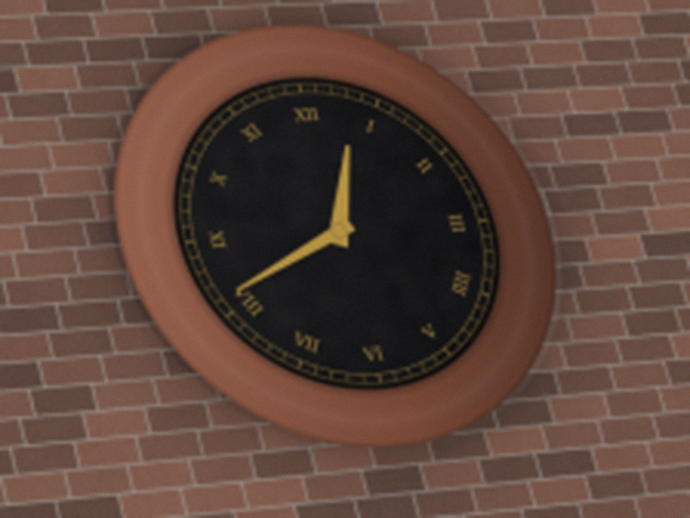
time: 12:41
